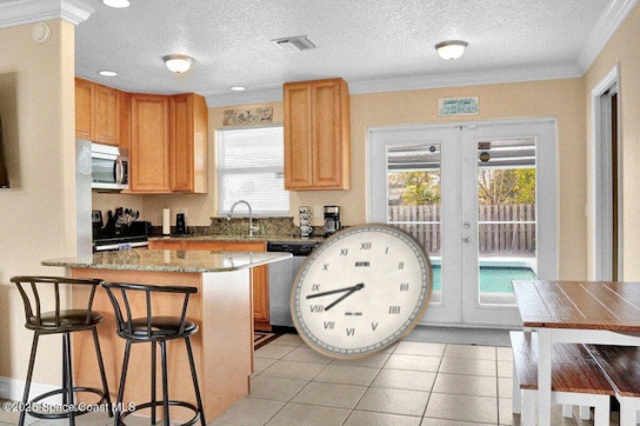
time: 7:43
